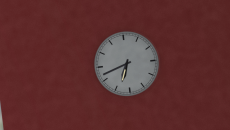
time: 6:42
